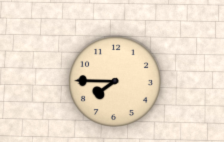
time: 7:45
